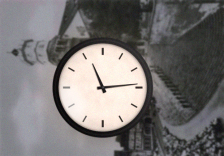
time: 11:14
